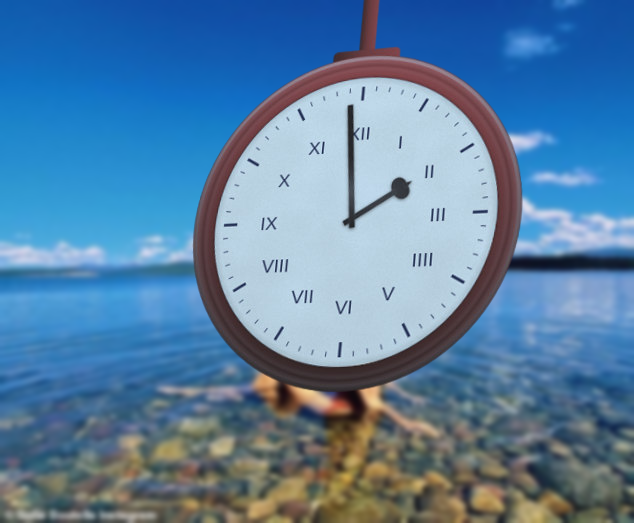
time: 1:59
